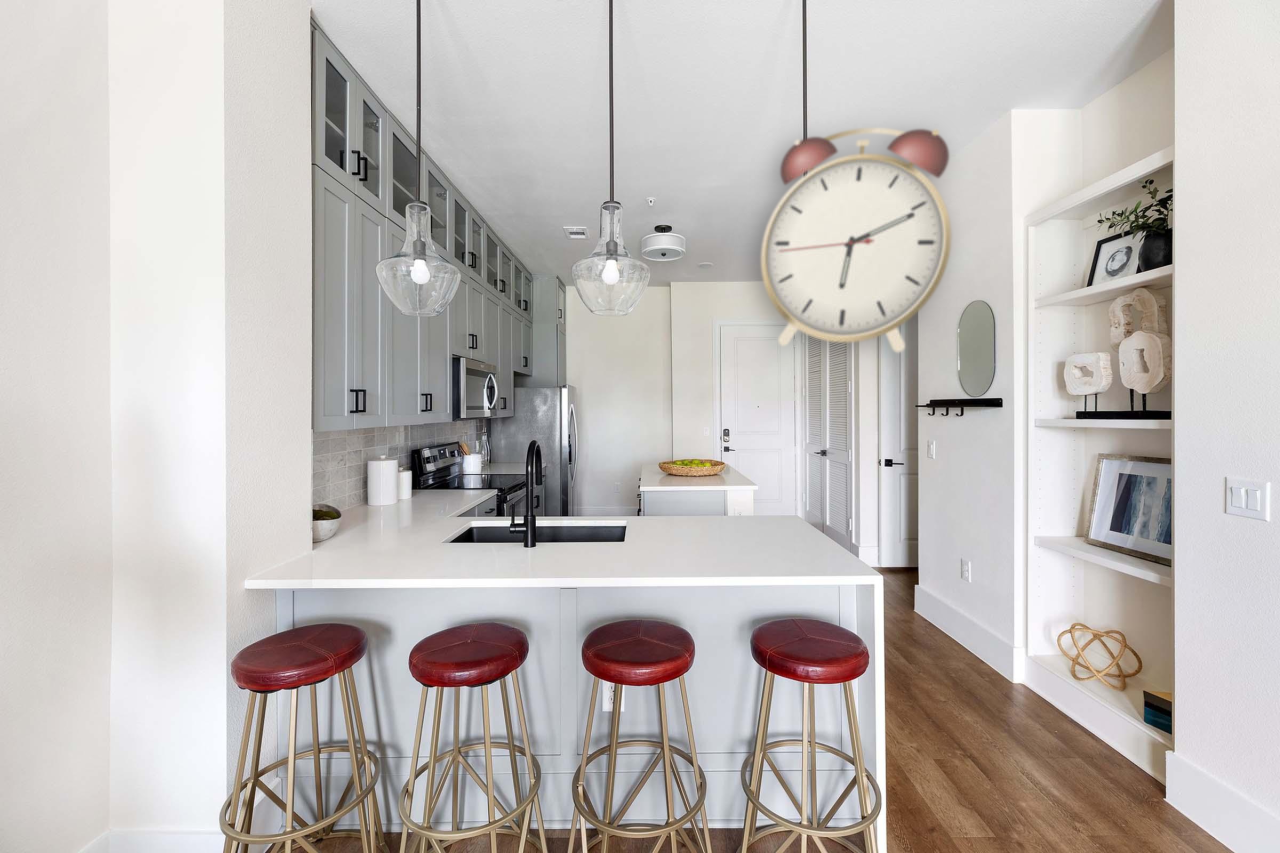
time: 6:10:44
